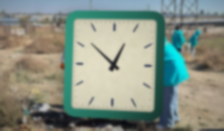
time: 12:52
